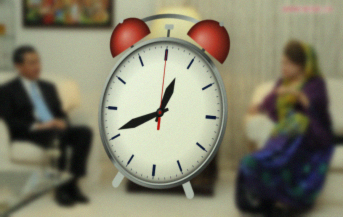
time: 12:41:00
